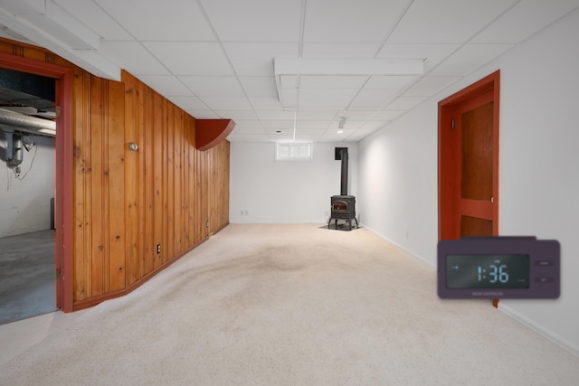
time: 1:36
